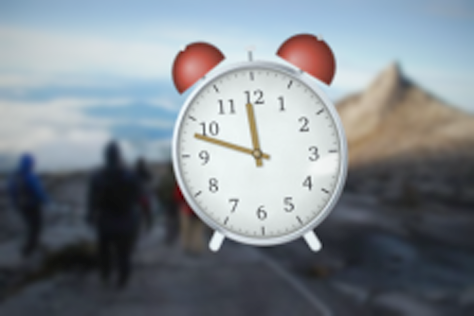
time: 11:48
